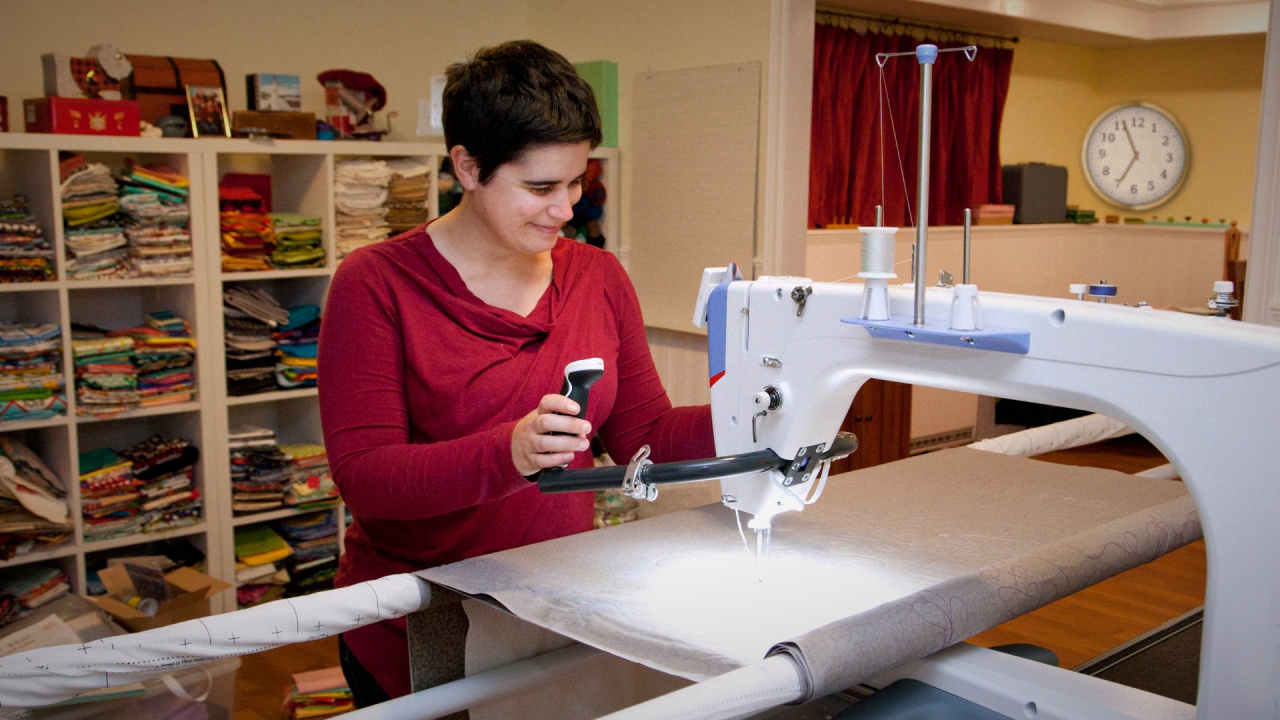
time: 6:56
